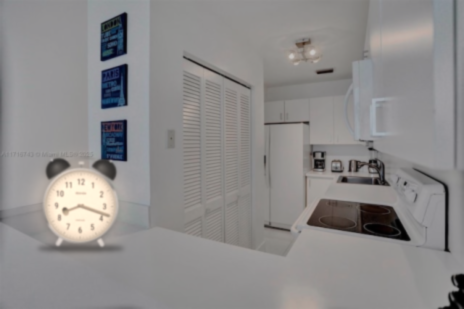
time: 8:18
